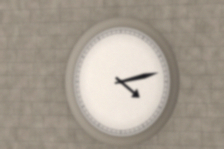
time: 4:13
